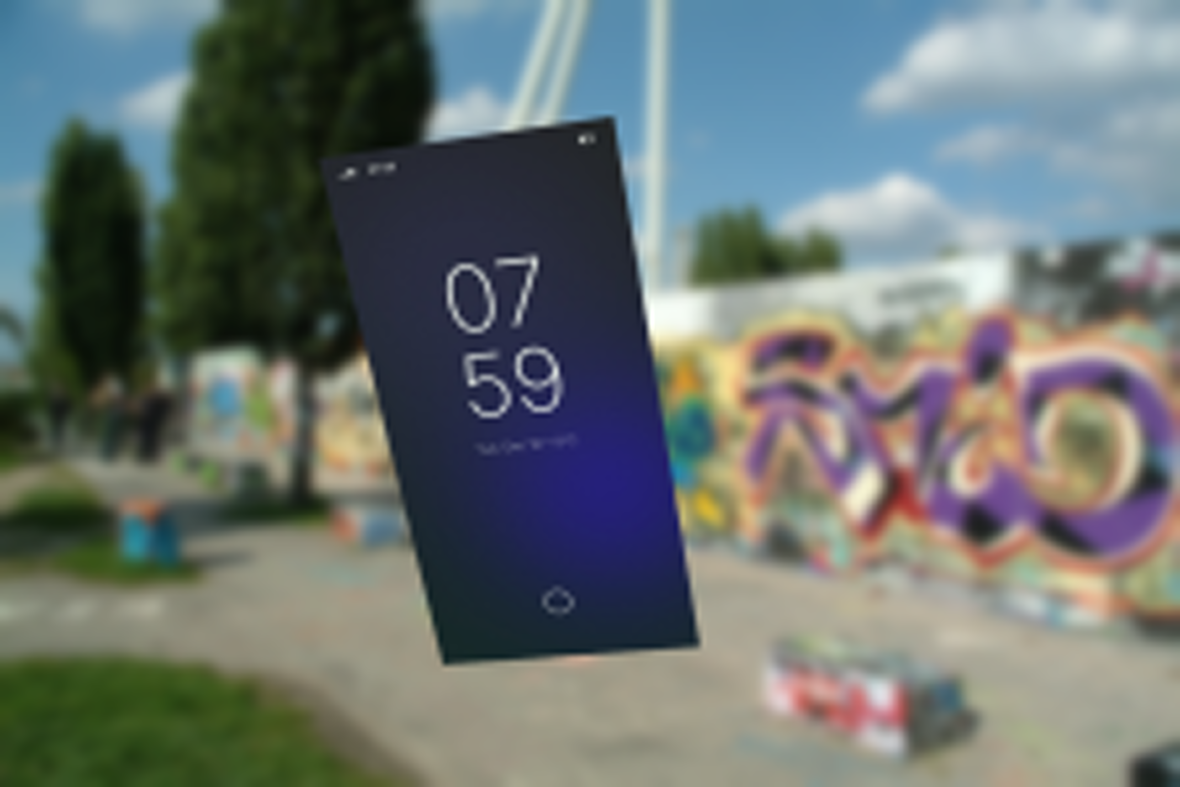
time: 7:59
